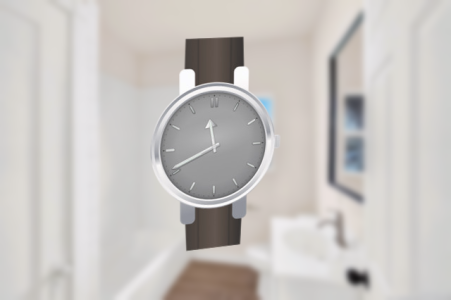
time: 11:41
